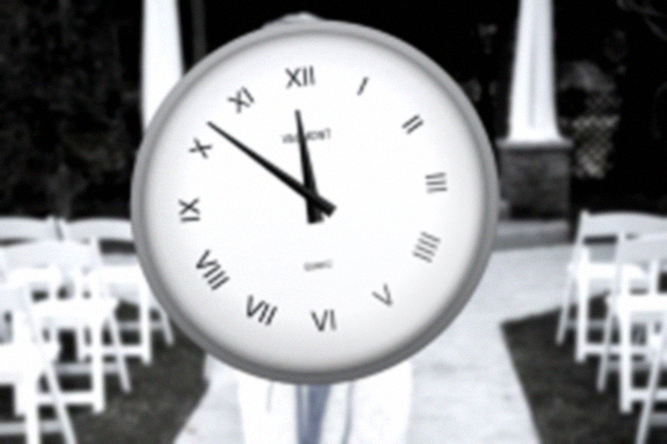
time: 11:52
